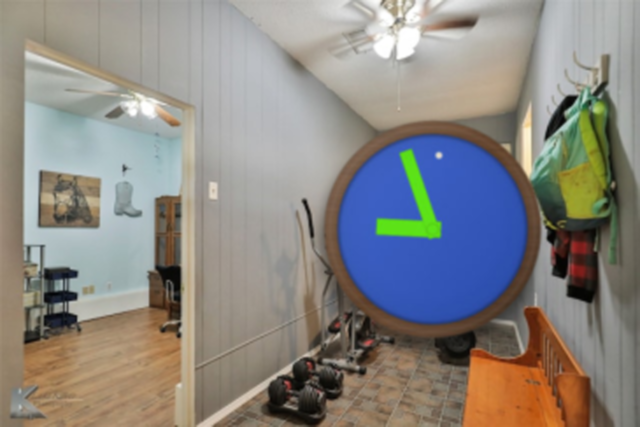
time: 8:56
